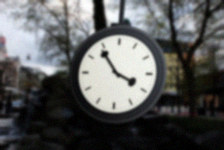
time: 3:54
